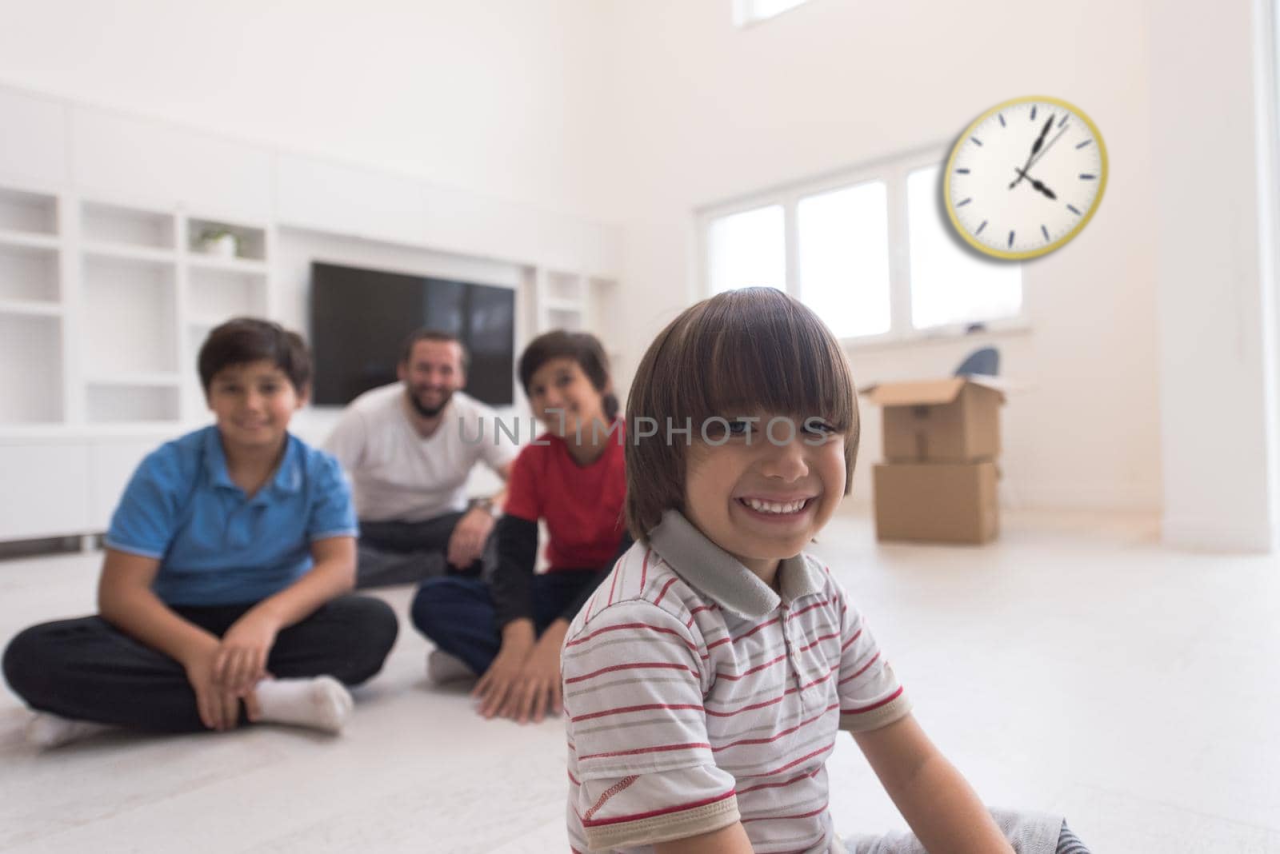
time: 4:03:06
